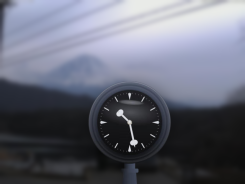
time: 10:28
